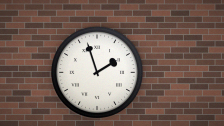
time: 1:57
